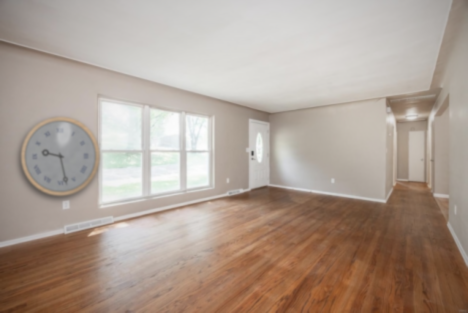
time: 9:28
